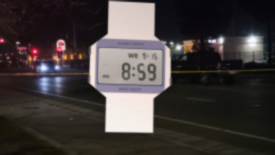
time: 8:59
